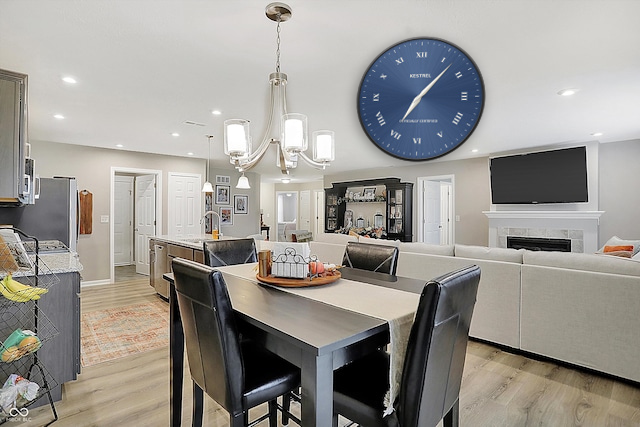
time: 7:07
